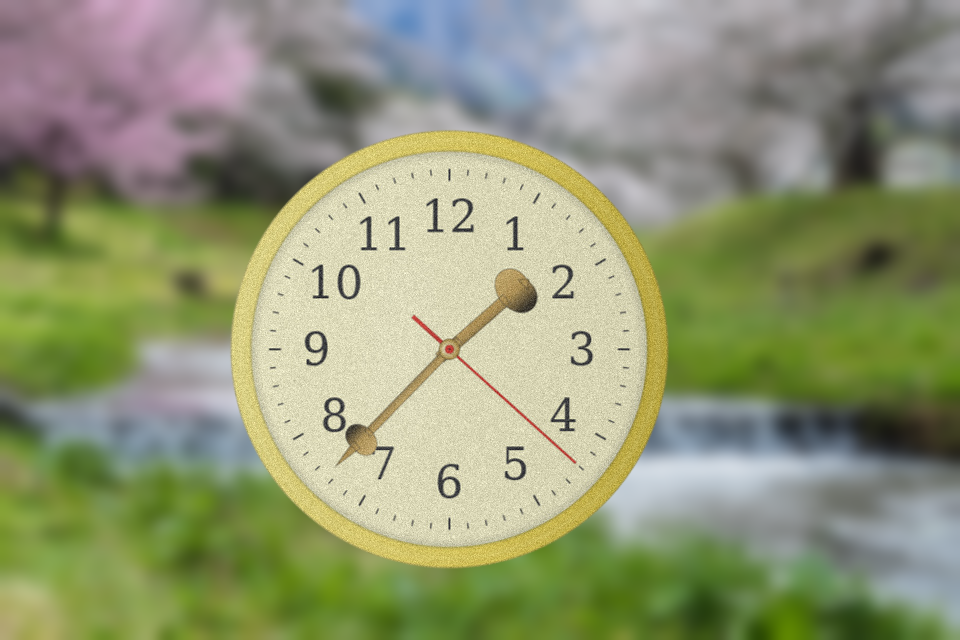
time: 1:37:22
